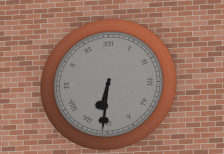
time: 6:31
